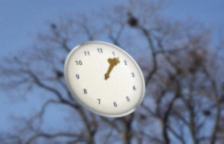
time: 1:07
